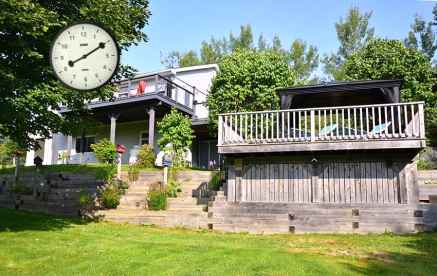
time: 8:10
